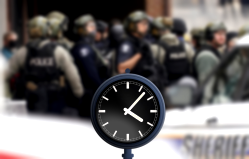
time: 4:07
